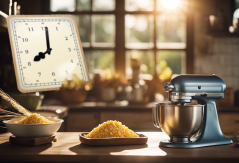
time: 8:01
